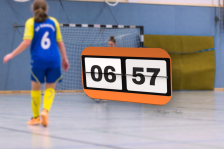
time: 6:57
